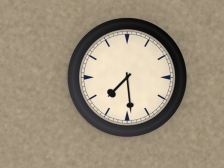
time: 7:29
